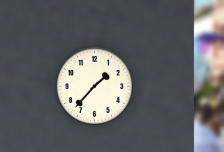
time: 1:37
